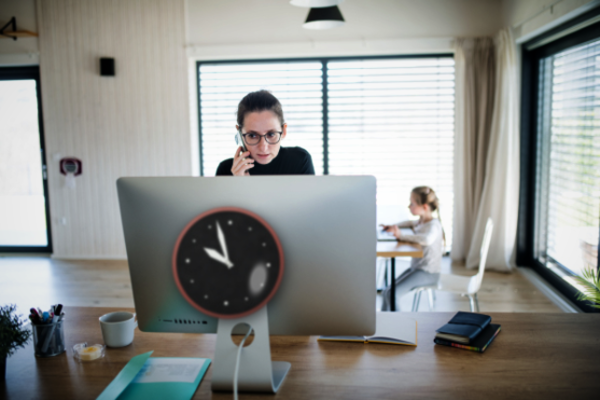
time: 9:57
